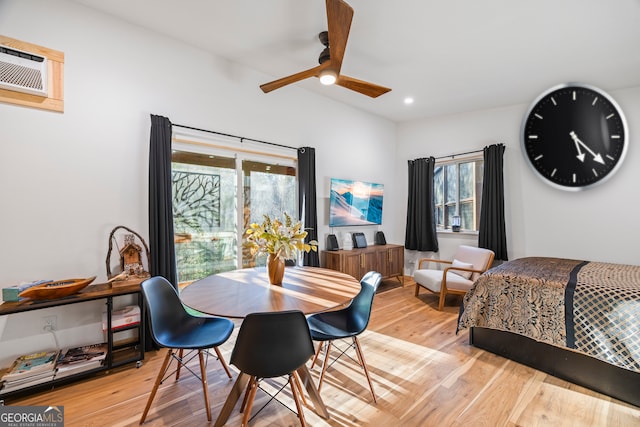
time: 5:22
